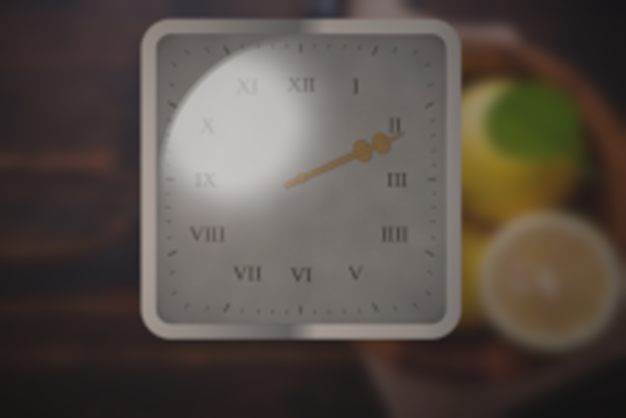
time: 2:11
